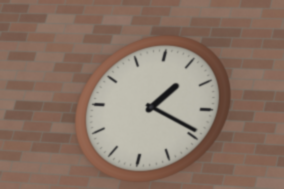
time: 1:19
